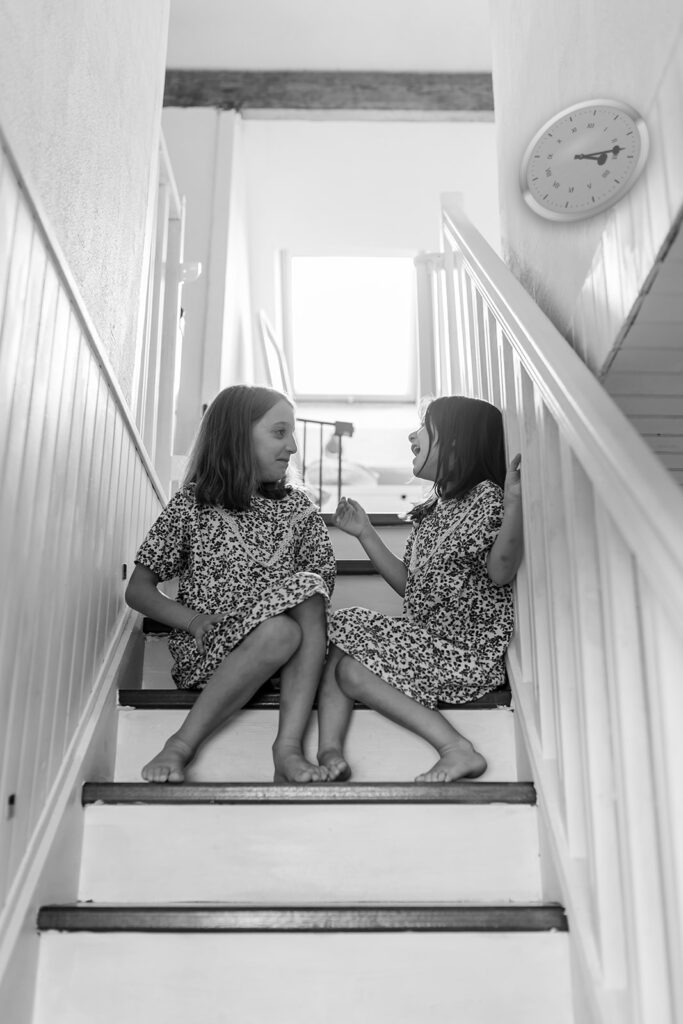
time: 3:13
